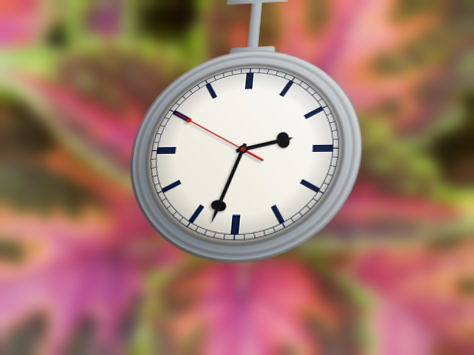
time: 2:32:50
